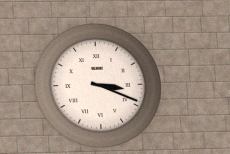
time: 3:19
